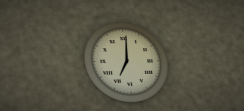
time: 7:01
